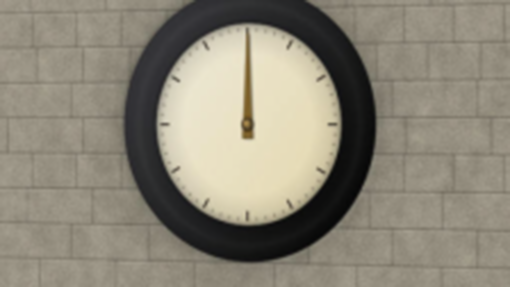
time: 12:00
